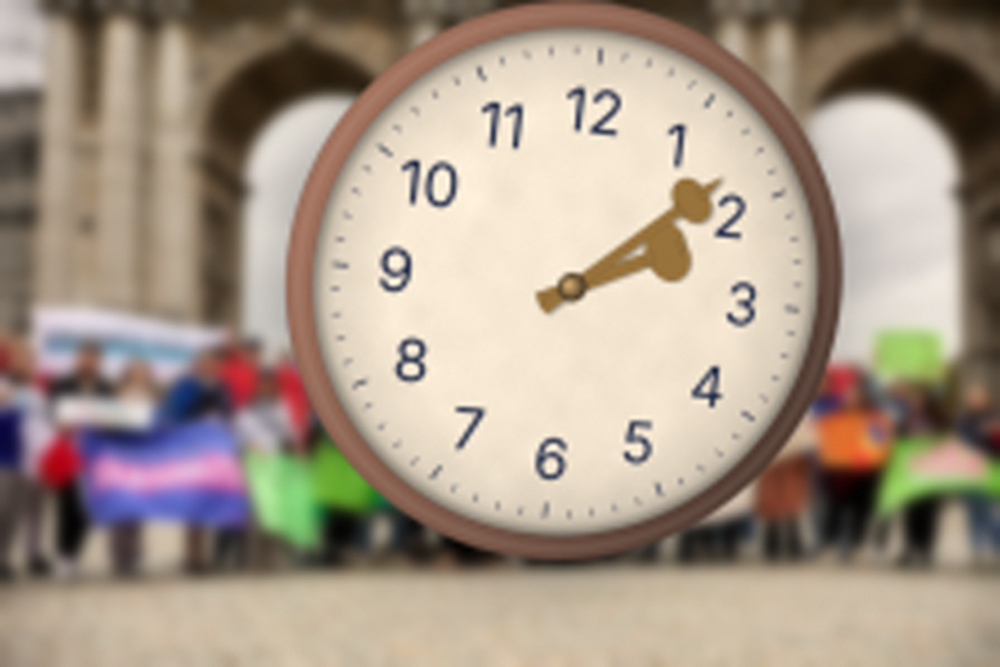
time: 2:08
